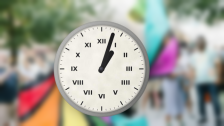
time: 1:03
